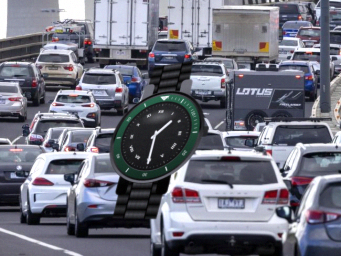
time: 1:30
